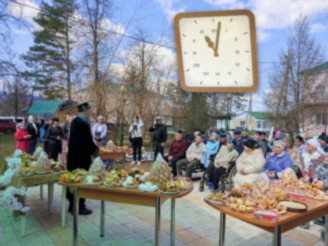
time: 11:02
